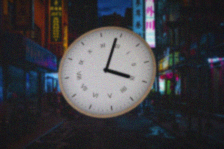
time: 2:59
